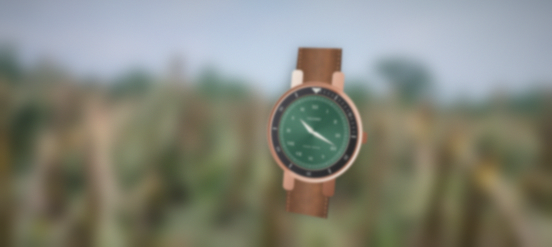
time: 10:19
